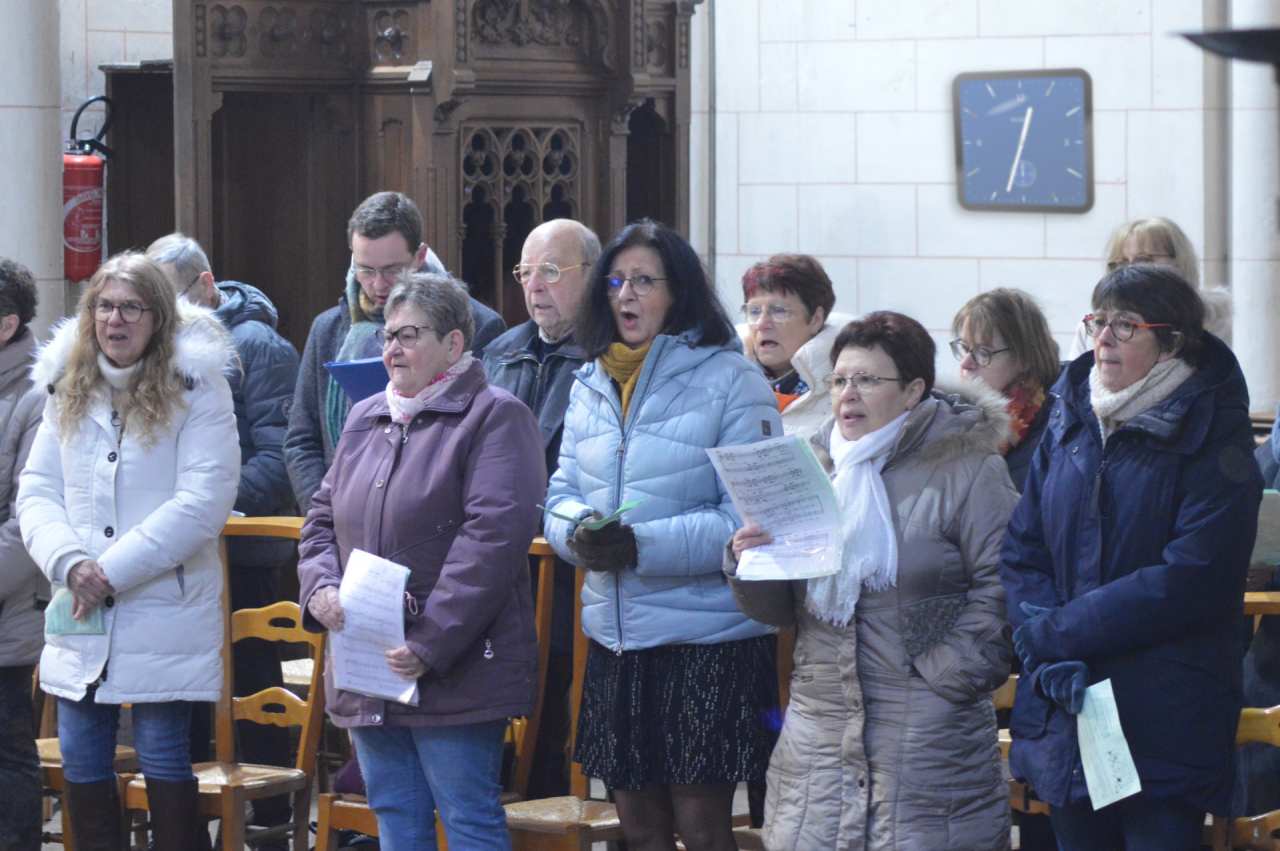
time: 12:33
